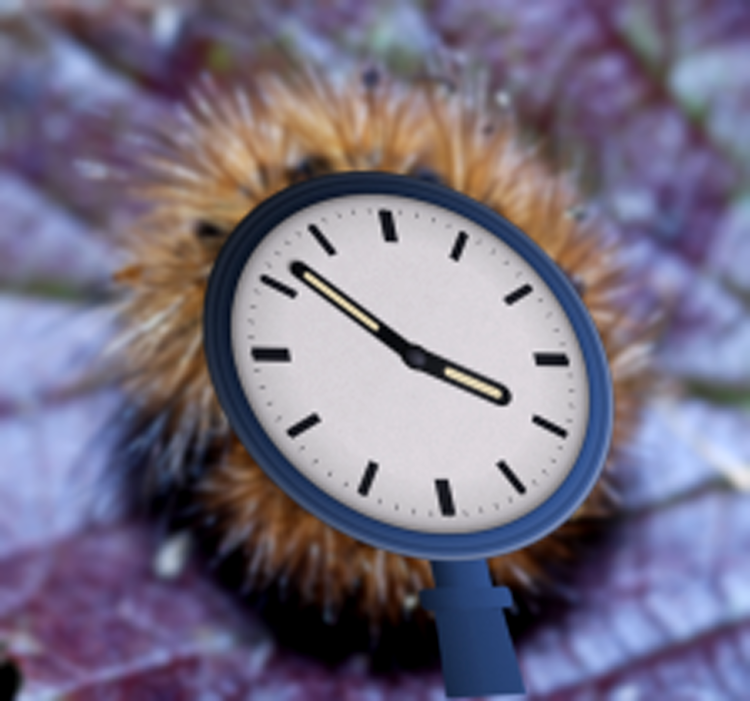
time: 3:52
